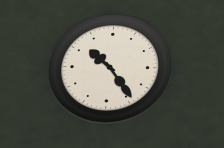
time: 10:24
